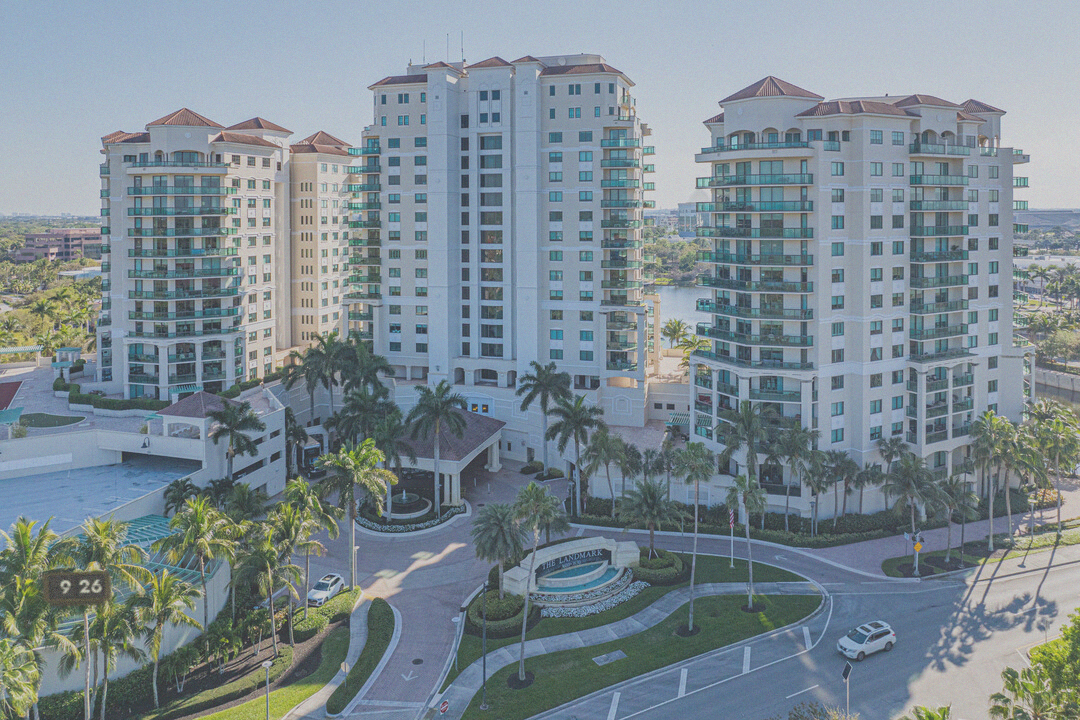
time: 9:26
